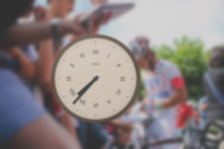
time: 7:37
